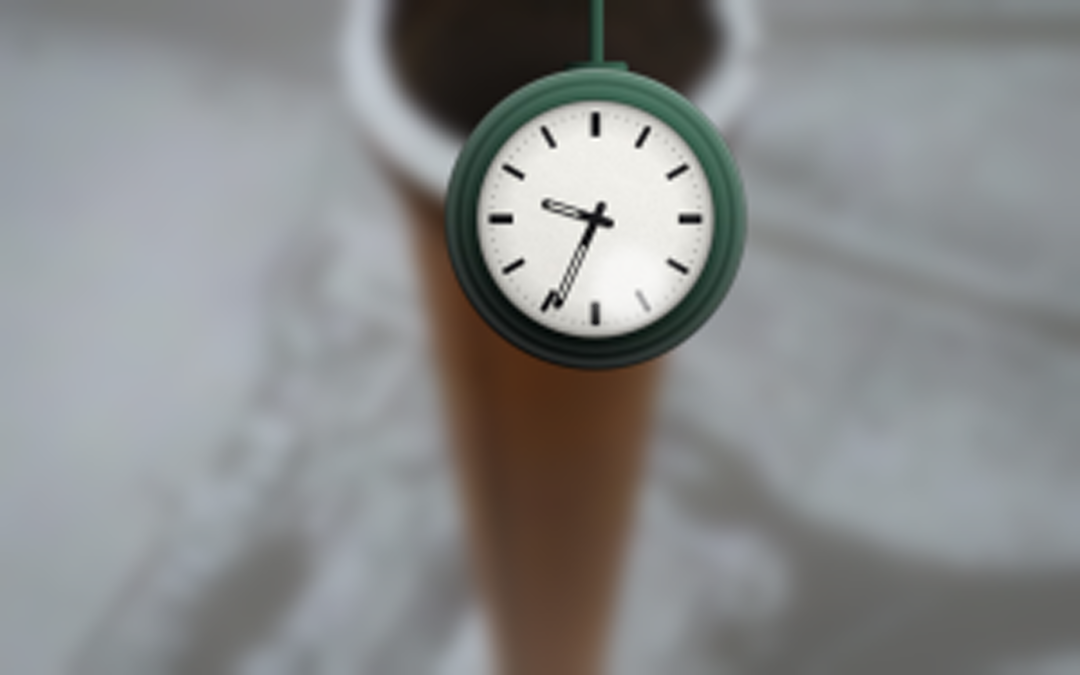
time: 9:34
